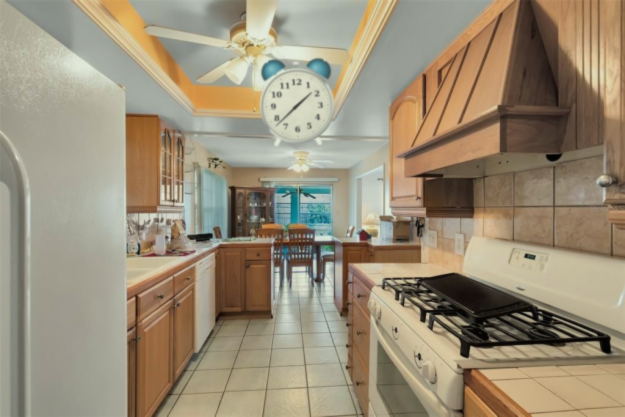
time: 1:38
